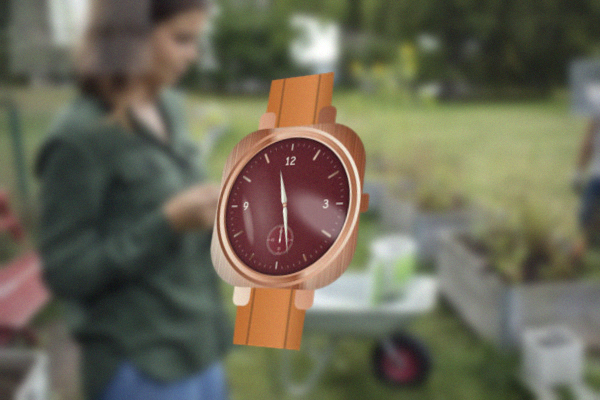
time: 11:28
